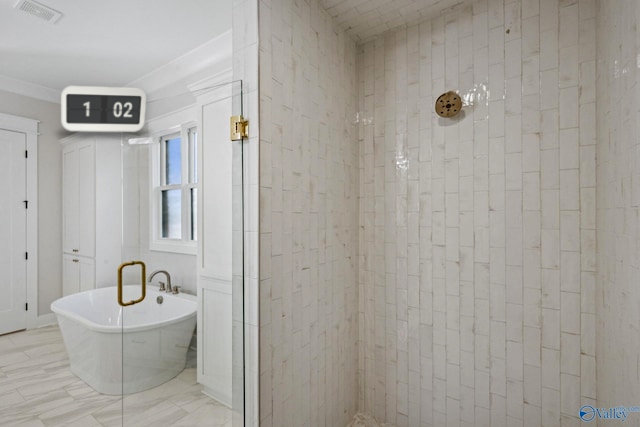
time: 1:02
